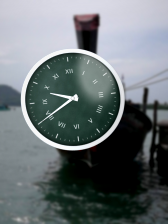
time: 9:40
